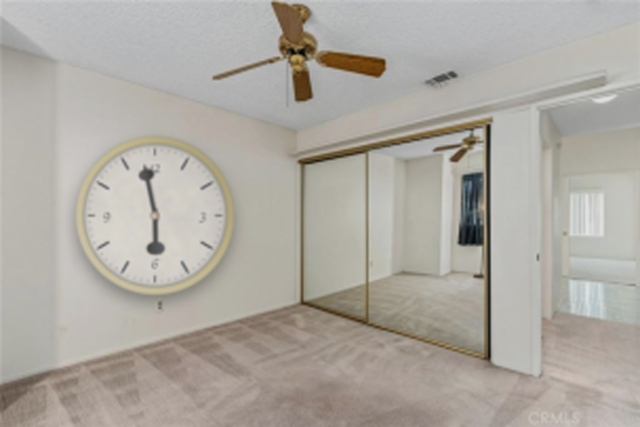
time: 5:58
